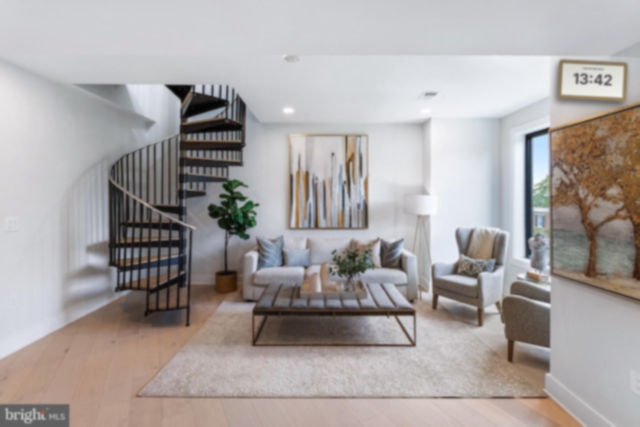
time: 13:42
